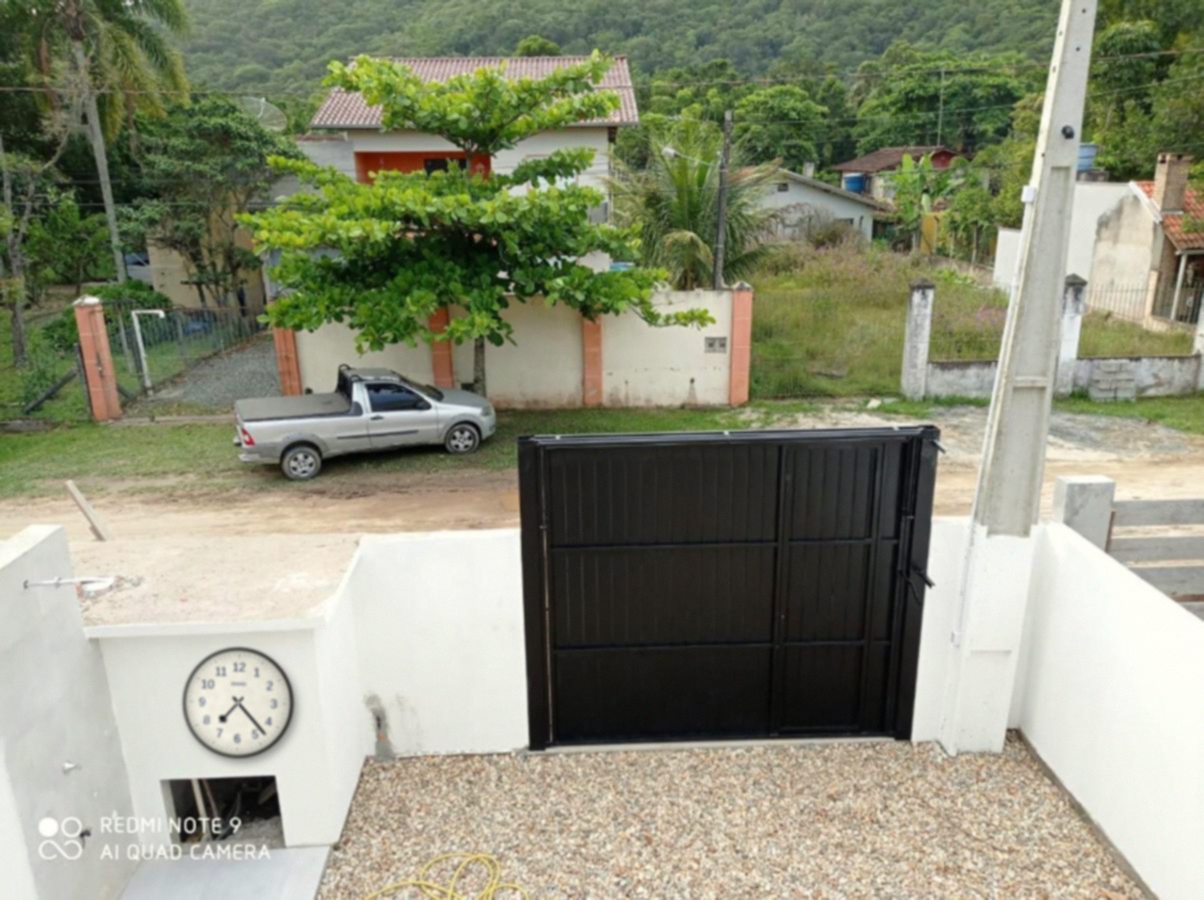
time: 7:23
